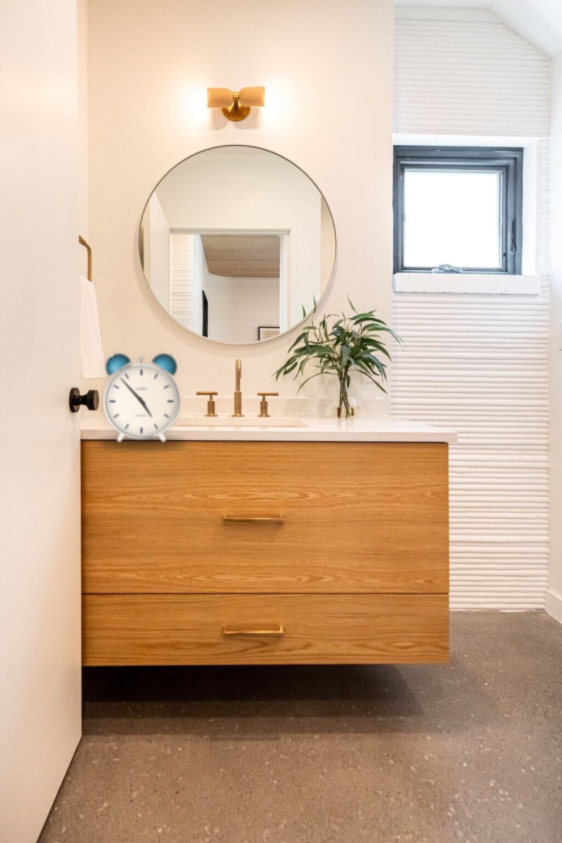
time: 4:53
